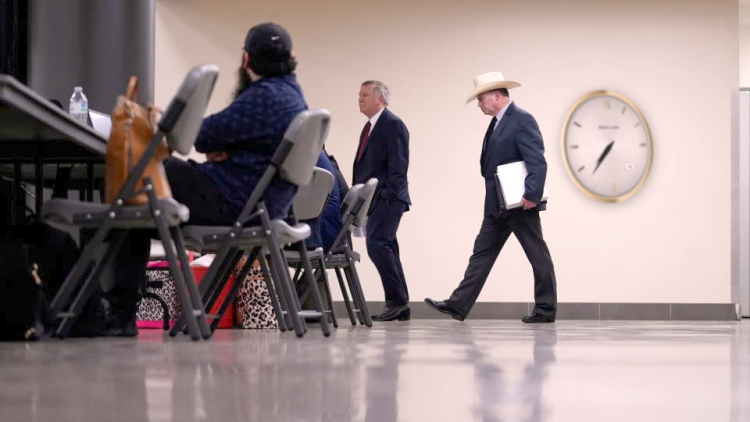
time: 7:37
